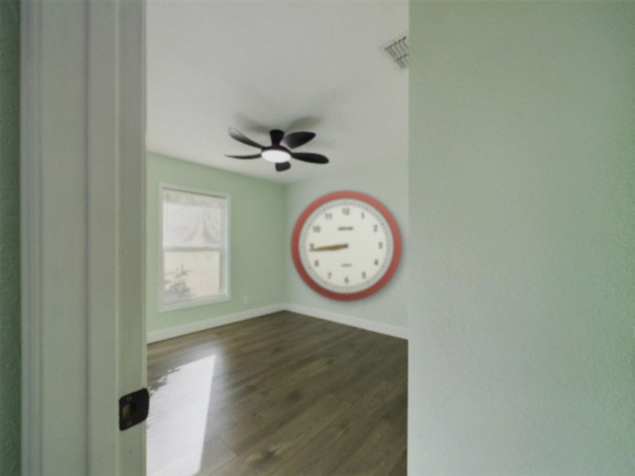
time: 8:44
